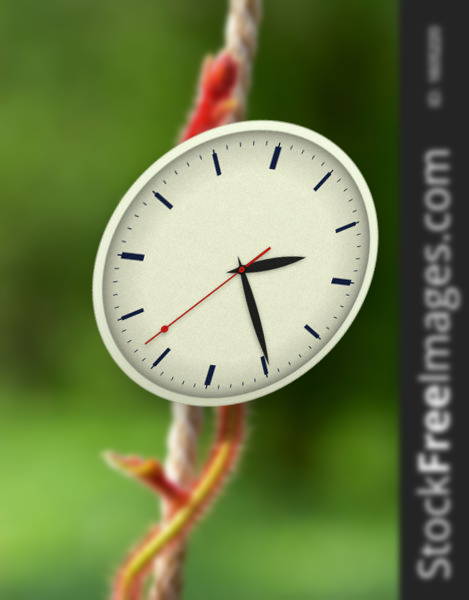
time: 2:24:37
